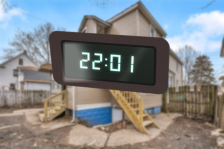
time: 22:01
